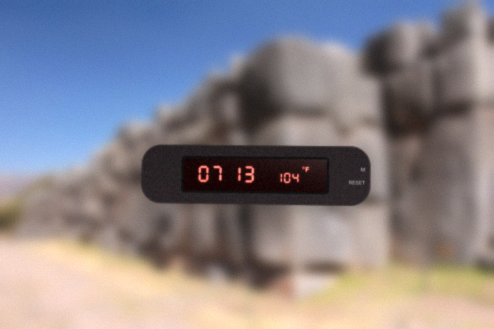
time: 7:13
